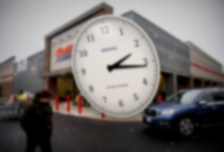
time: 2:16
